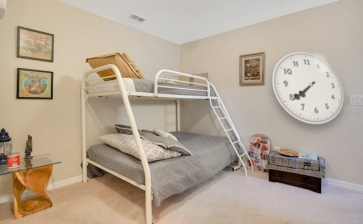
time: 7:39
